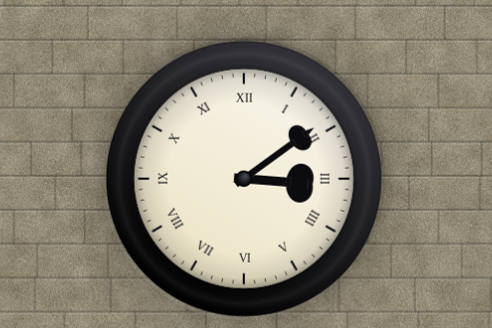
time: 3:09
